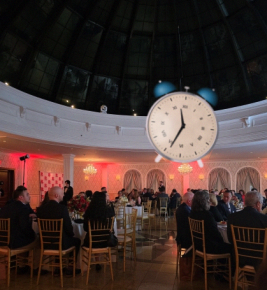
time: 11:34
